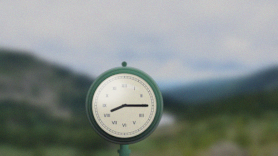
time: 8:15
